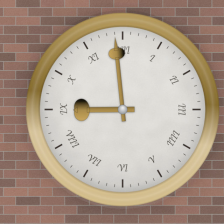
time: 8:59
